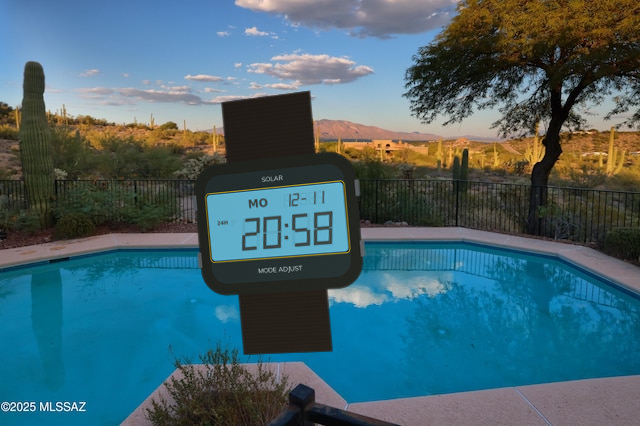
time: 20:58
